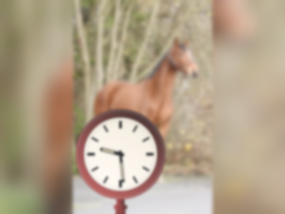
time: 9:29
